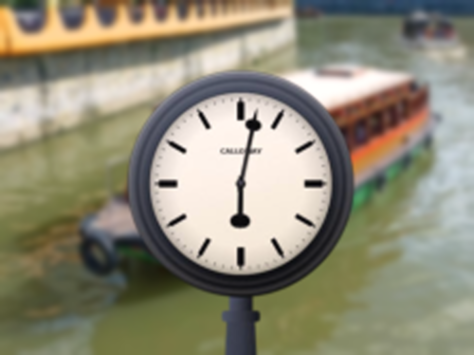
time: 6:02
